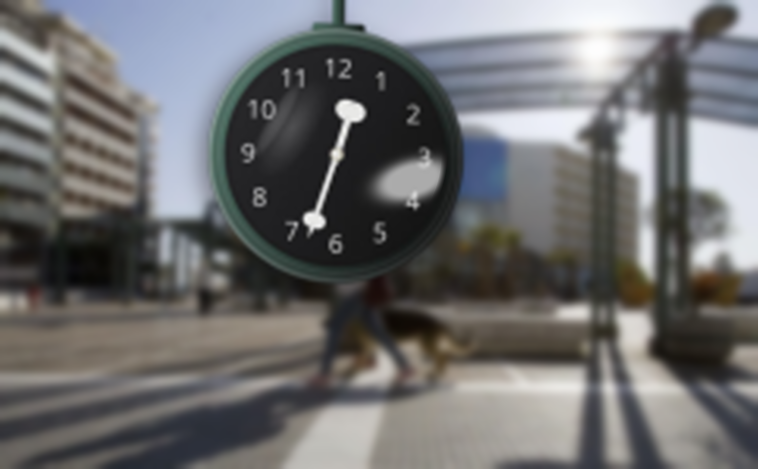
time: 12:33
